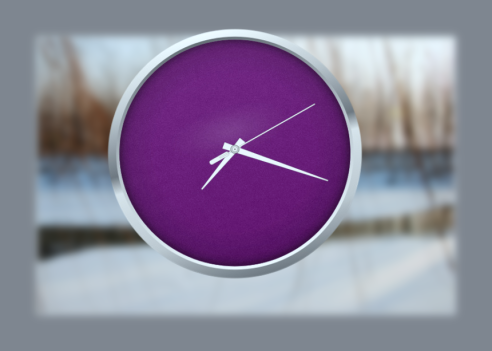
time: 7:18:10
